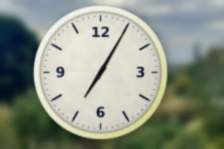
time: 7:05
